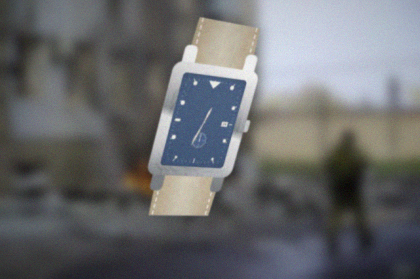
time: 12:33
